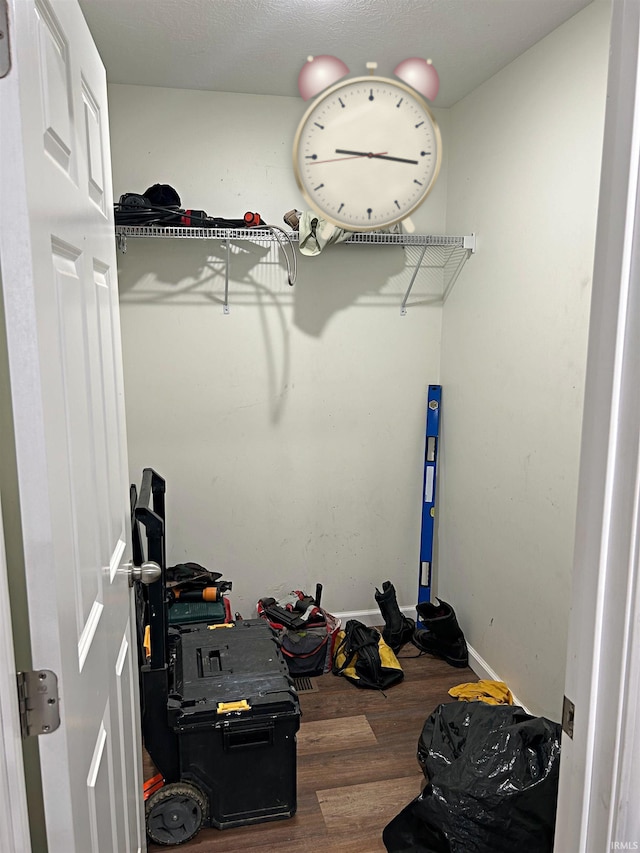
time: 9:16:44
